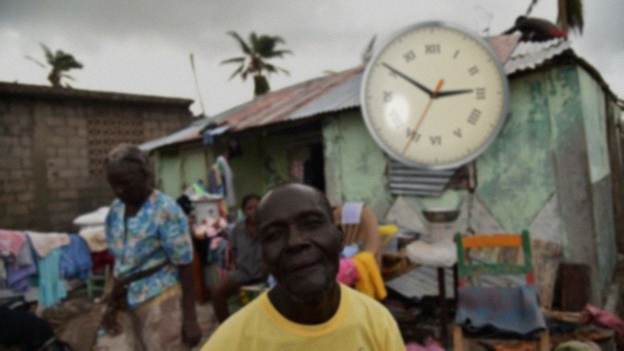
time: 2:50:35
